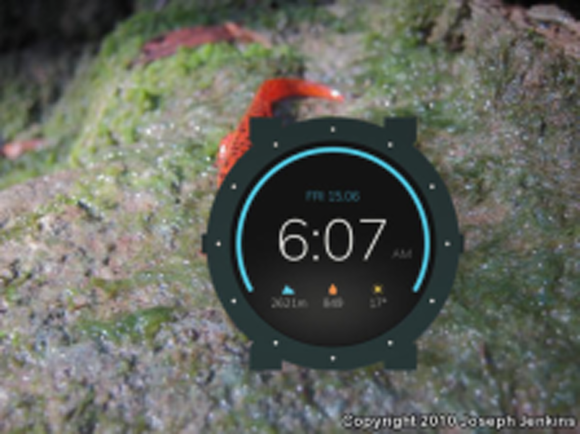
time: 6:07
